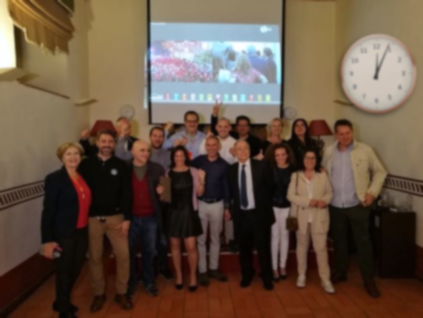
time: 12:04
